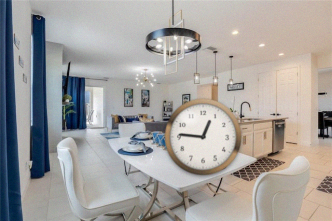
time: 12:46
